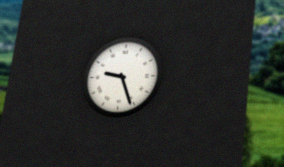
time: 9:26
